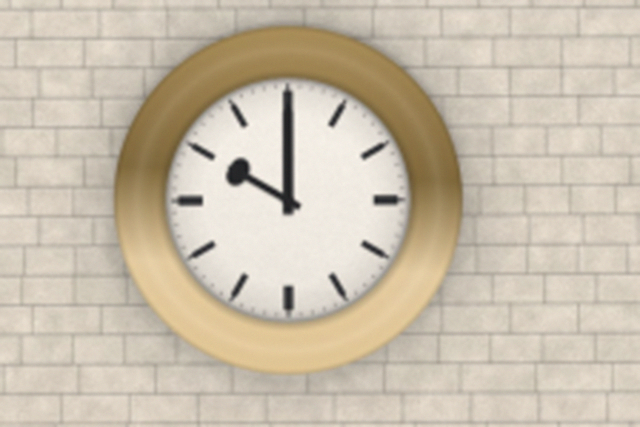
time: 10:00
